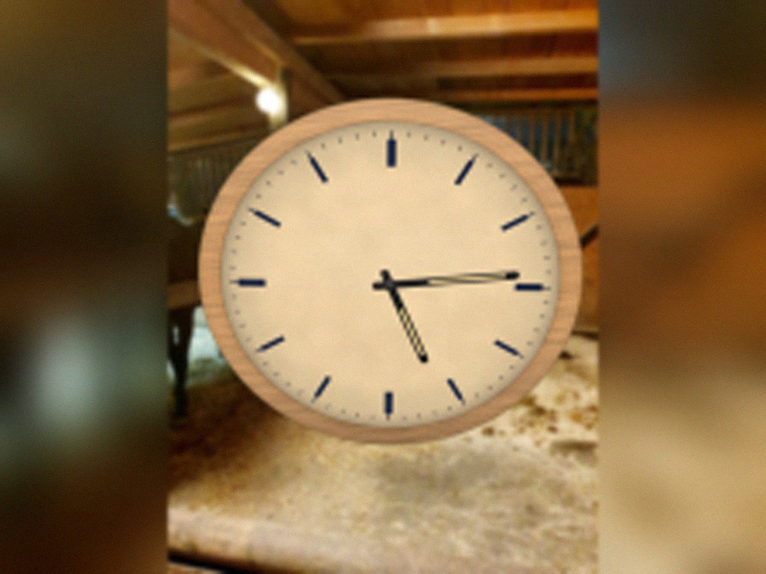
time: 5:14
